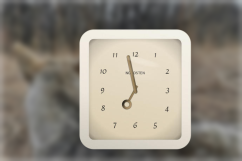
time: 6:58
